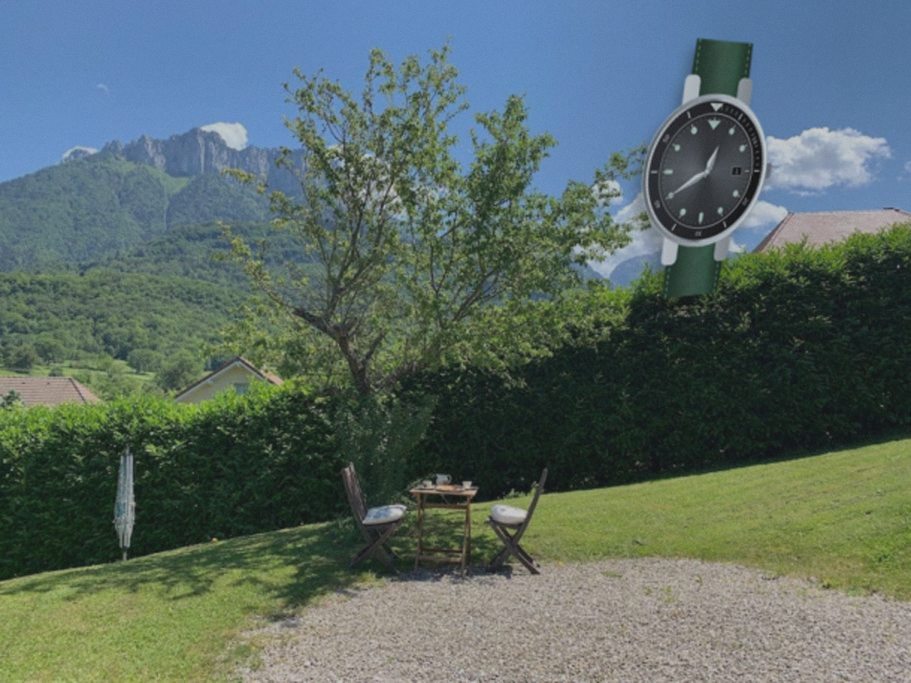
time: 12:40
